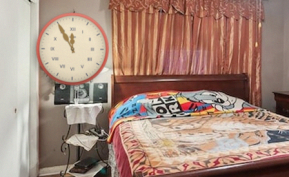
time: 11:55
